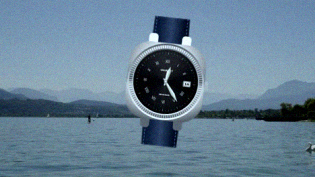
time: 12:24
